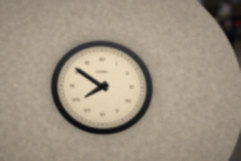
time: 7:51
